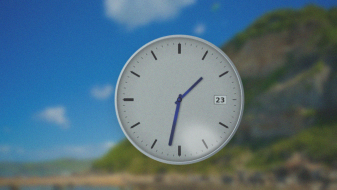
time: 1:32
